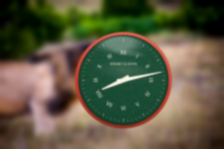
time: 8:13
